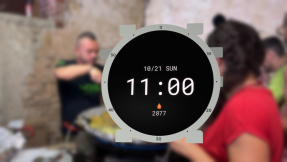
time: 11:00
